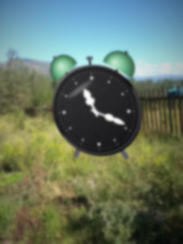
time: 11:19
